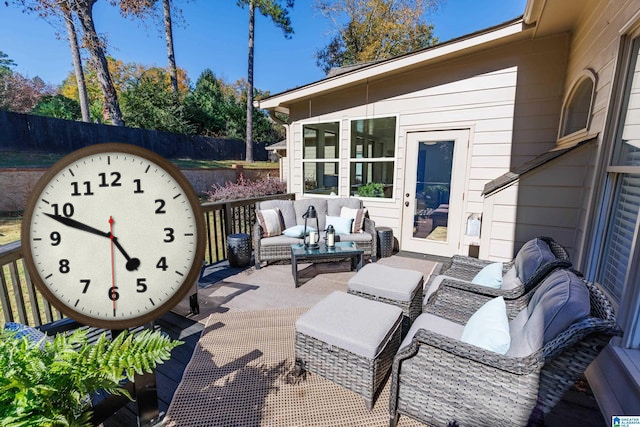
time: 4:48:30
